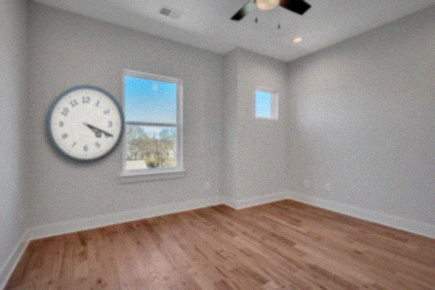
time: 4:19
